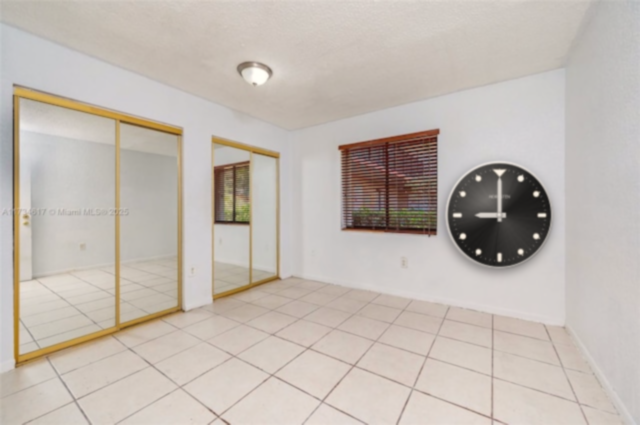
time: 9:00
